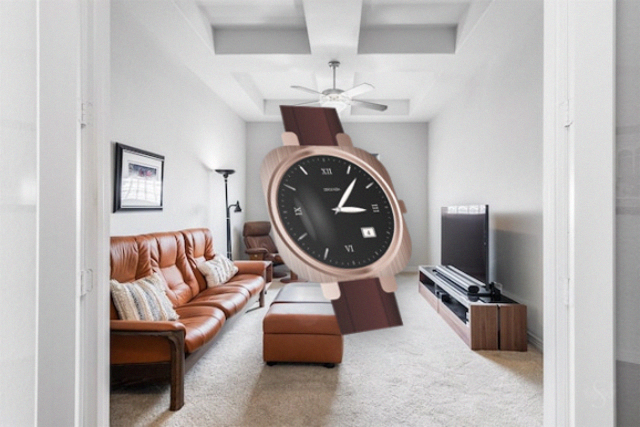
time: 3:07
